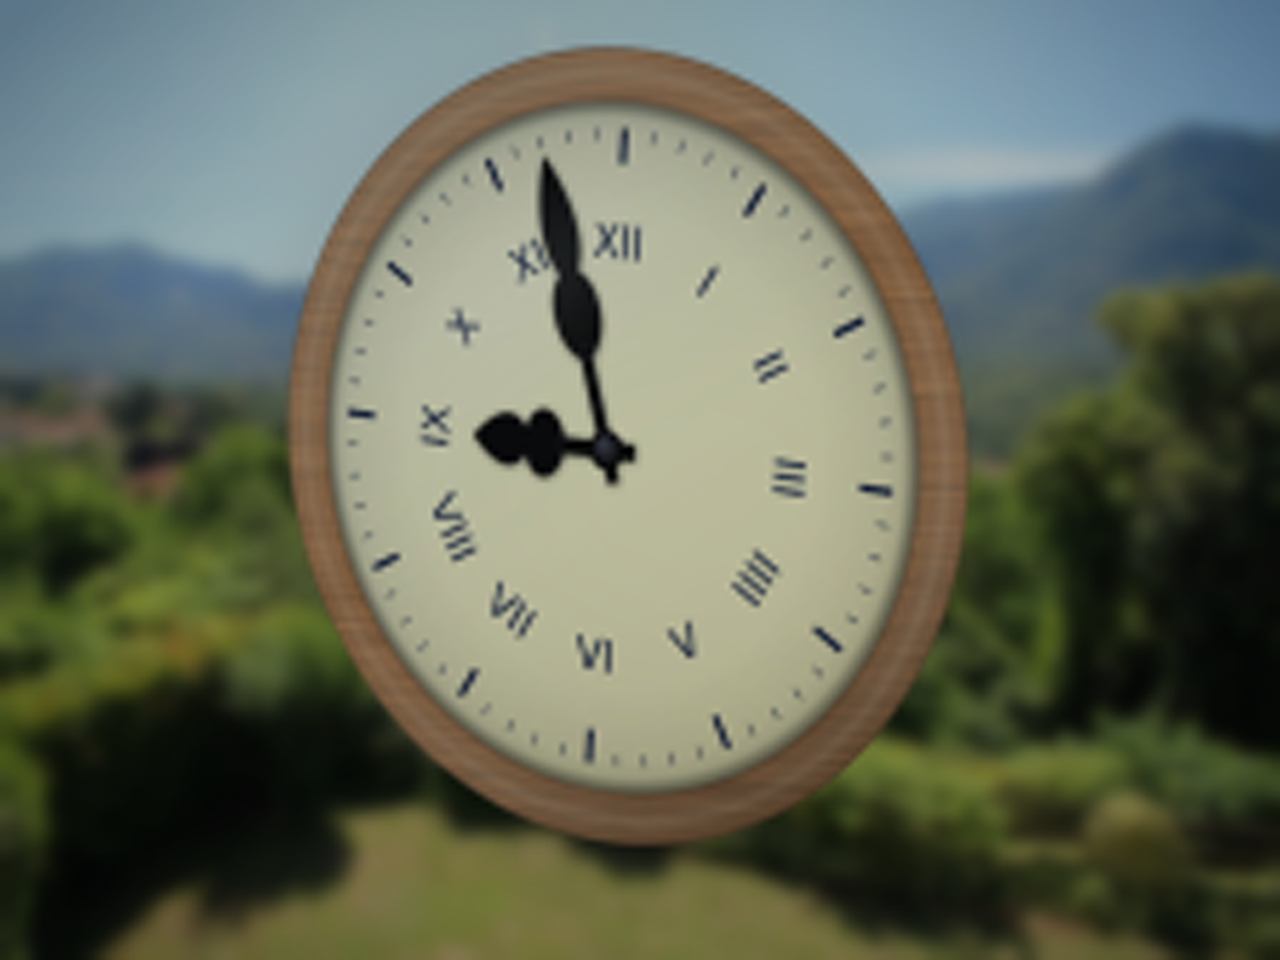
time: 8:57
